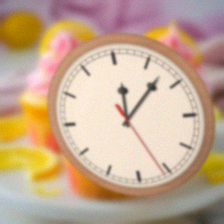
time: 12:07:26
